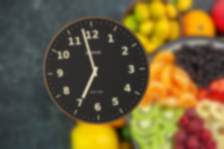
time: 6:58
